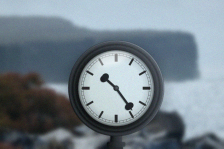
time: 10:24
